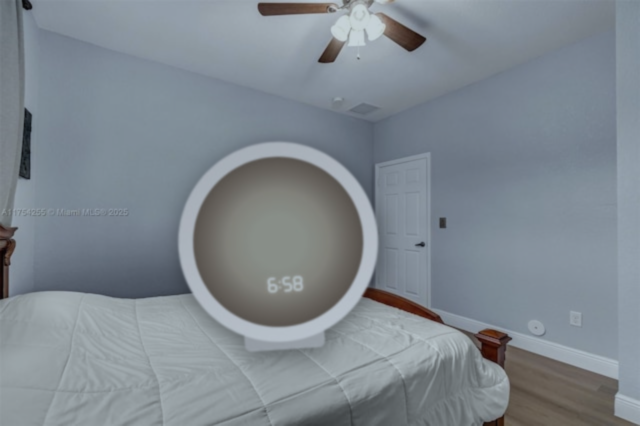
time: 6:58
